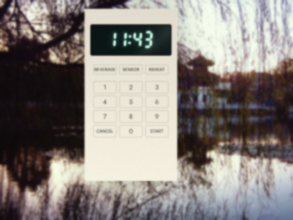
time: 11:43
